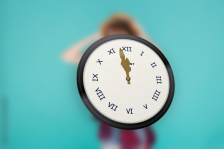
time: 11:58
